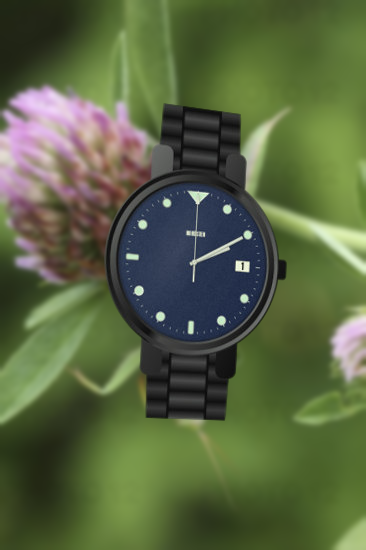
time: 2:10:00
